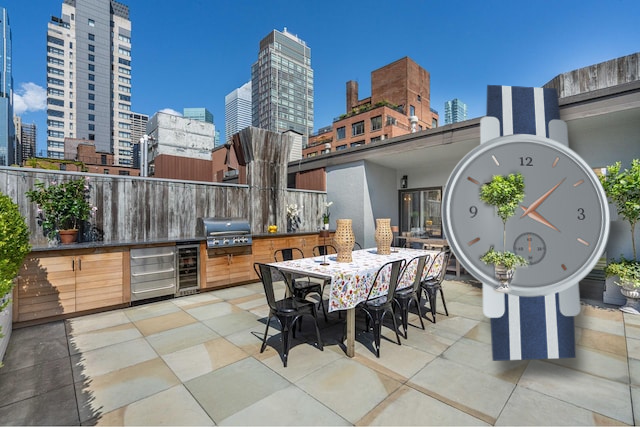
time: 4:08
